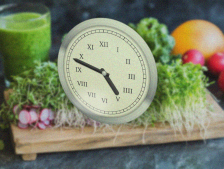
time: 4:48
